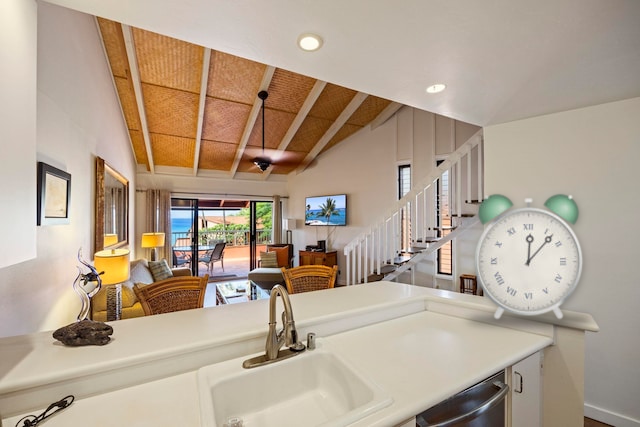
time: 12:07
